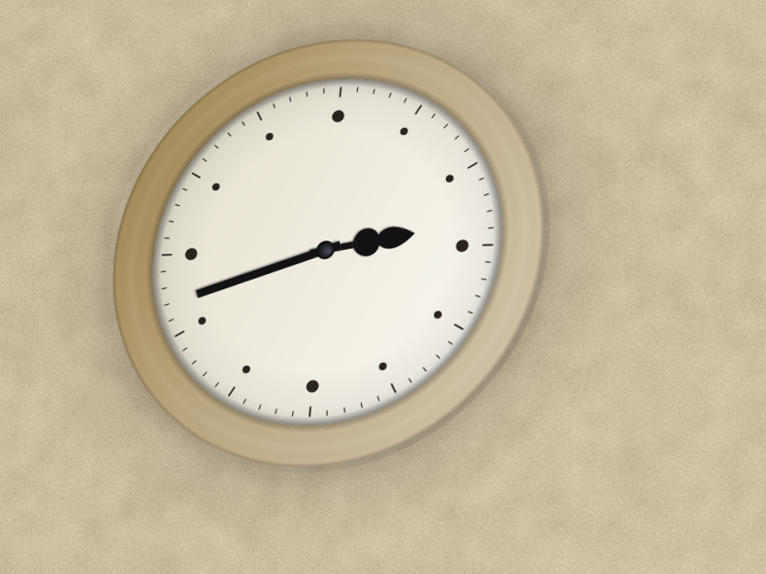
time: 2:42
